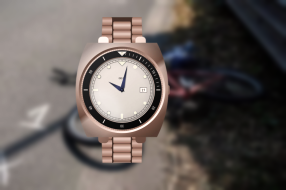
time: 10:02
